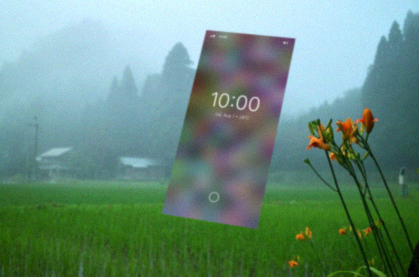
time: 10:00
